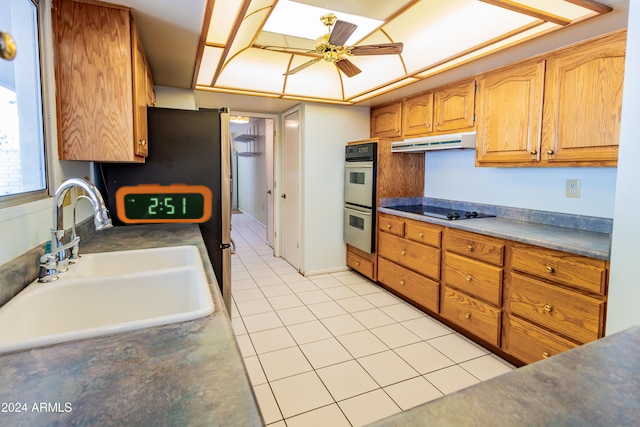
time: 2:51
